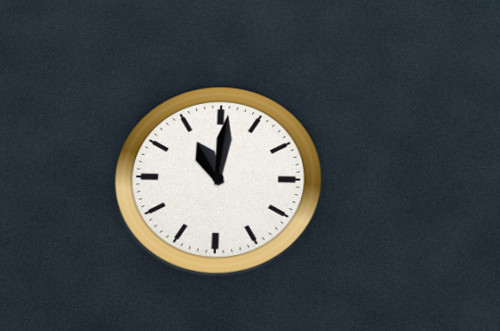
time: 11:01
